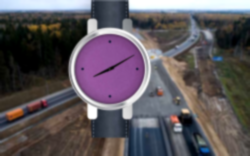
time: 8:10
